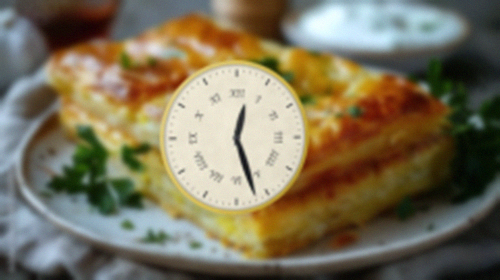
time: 12:27
